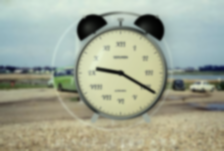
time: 9:20
